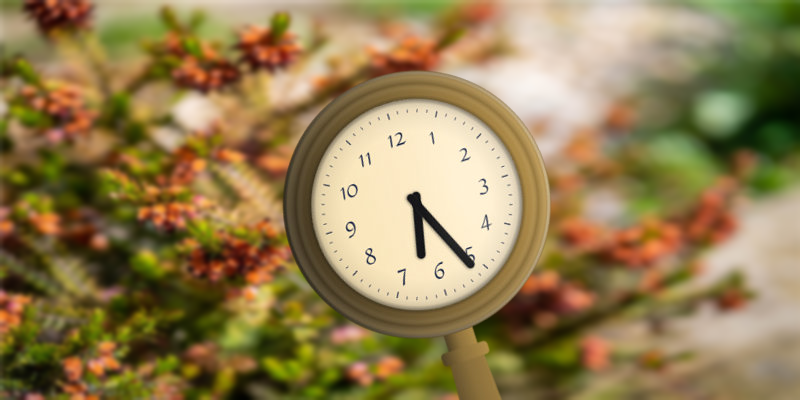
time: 6:26
